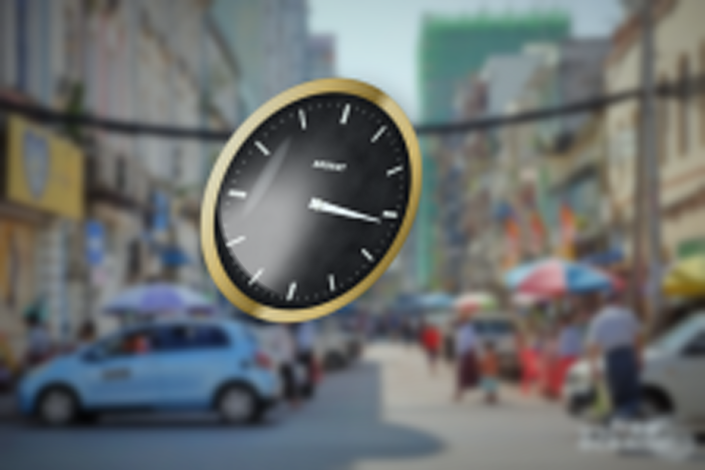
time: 3:16
